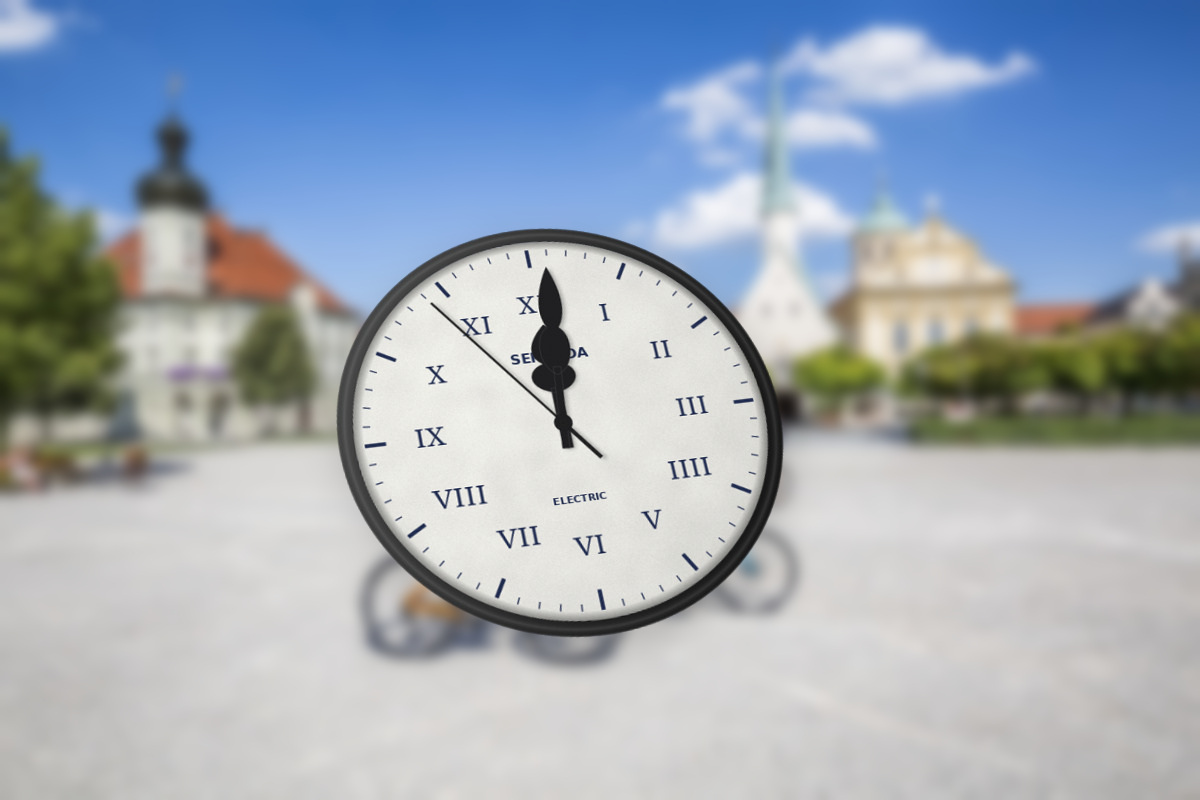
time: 12:00:54
